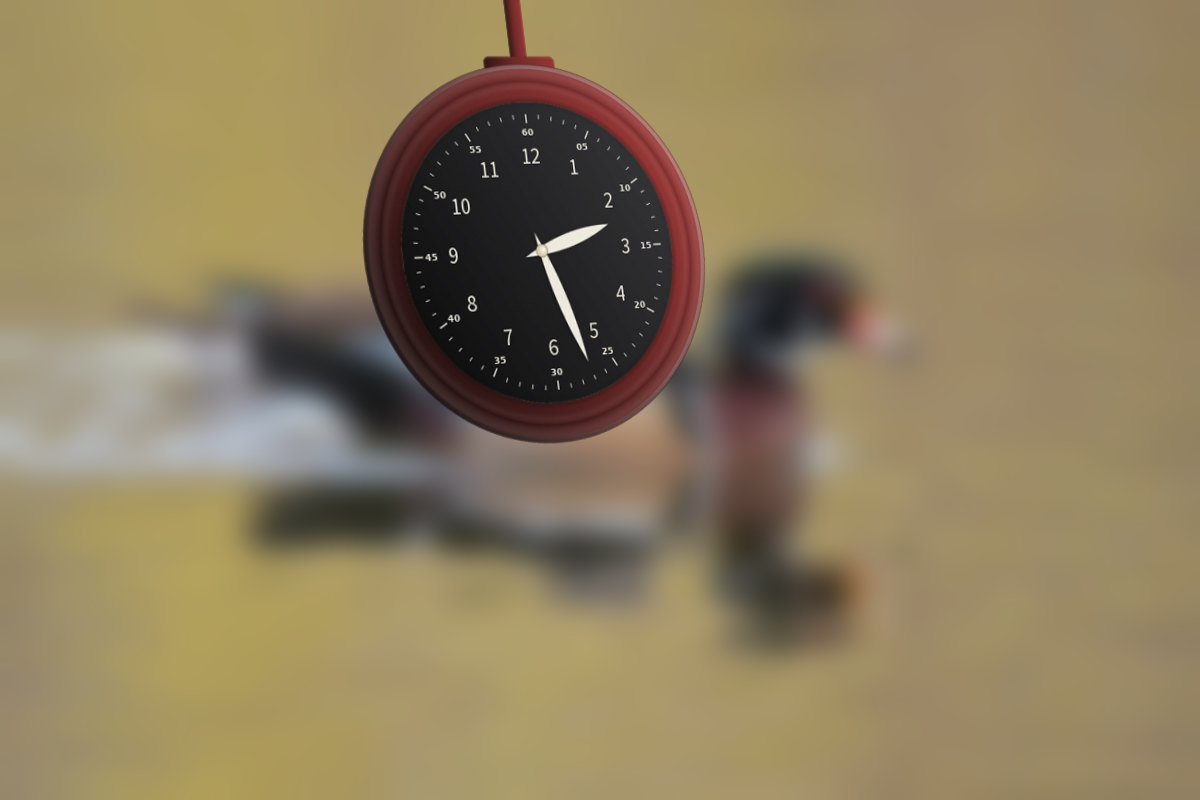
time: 2:27
